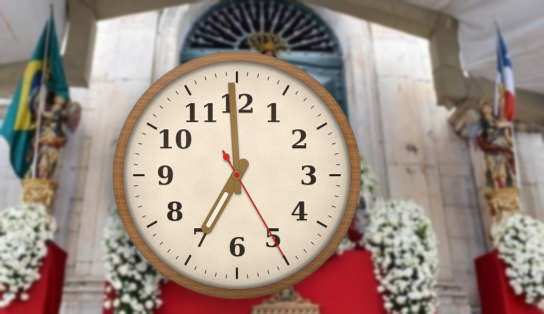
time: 6:59:25
